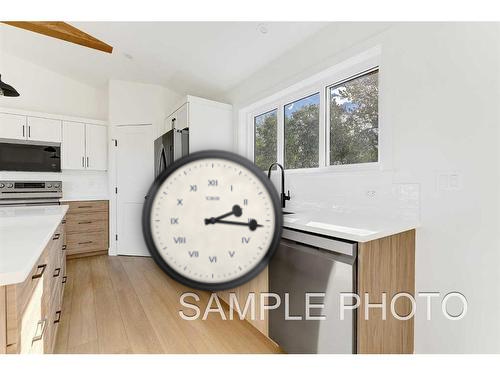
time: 2:16
